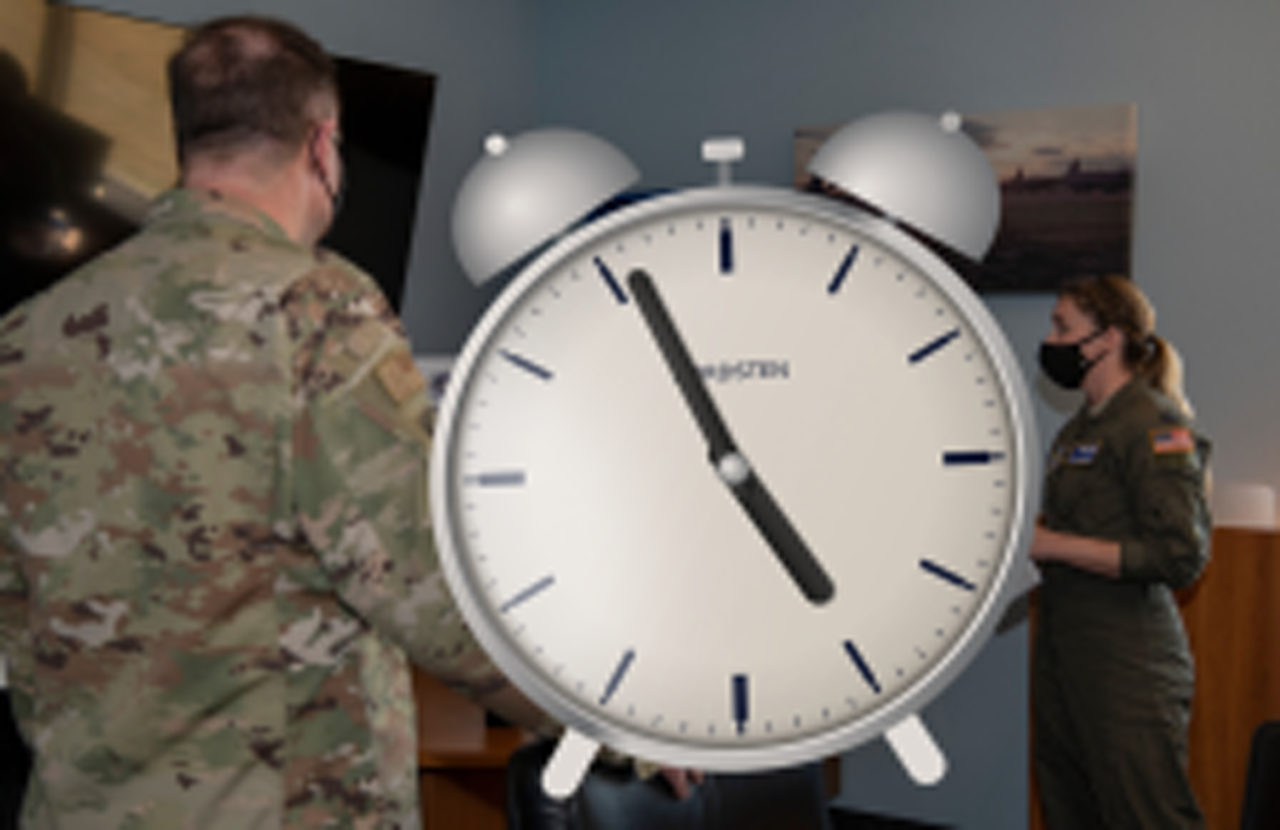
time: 4:56
